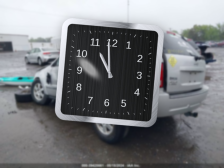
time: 10:59
